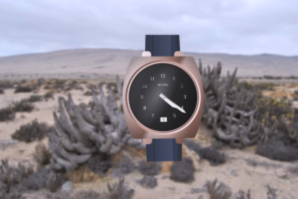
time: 4:21
